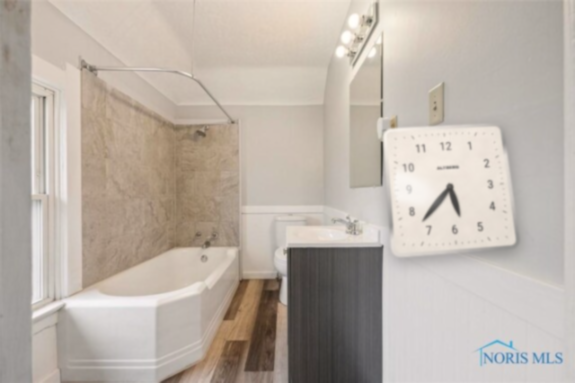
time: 5:37
